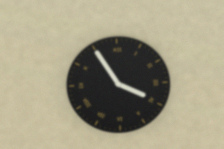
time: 3:55
